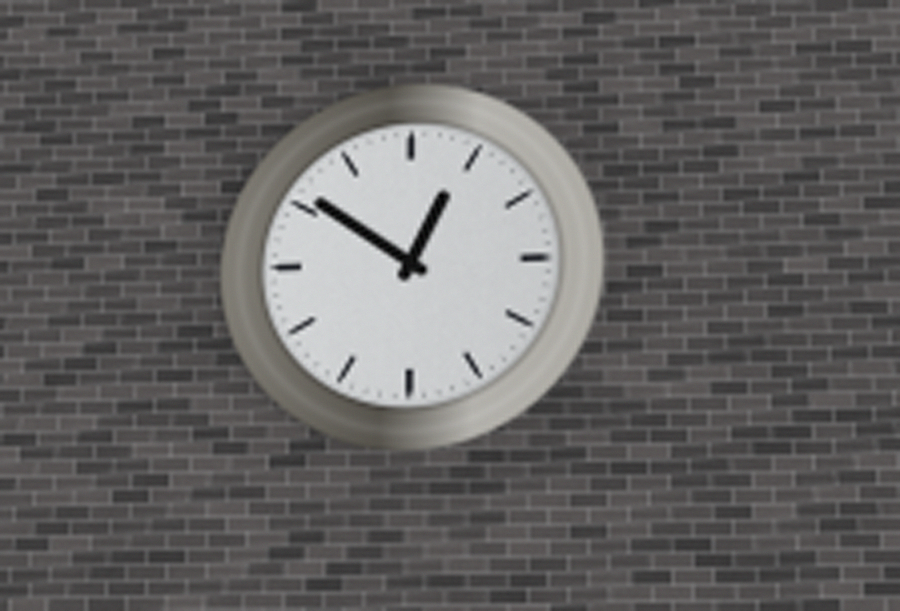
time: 12:51
